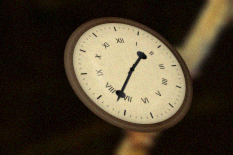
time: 1:37
